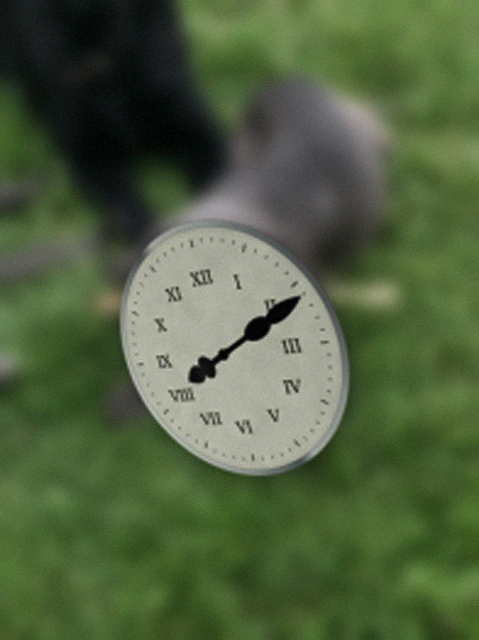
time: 8:11
